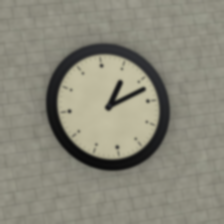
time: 1:12
